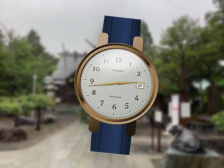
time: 2:43
